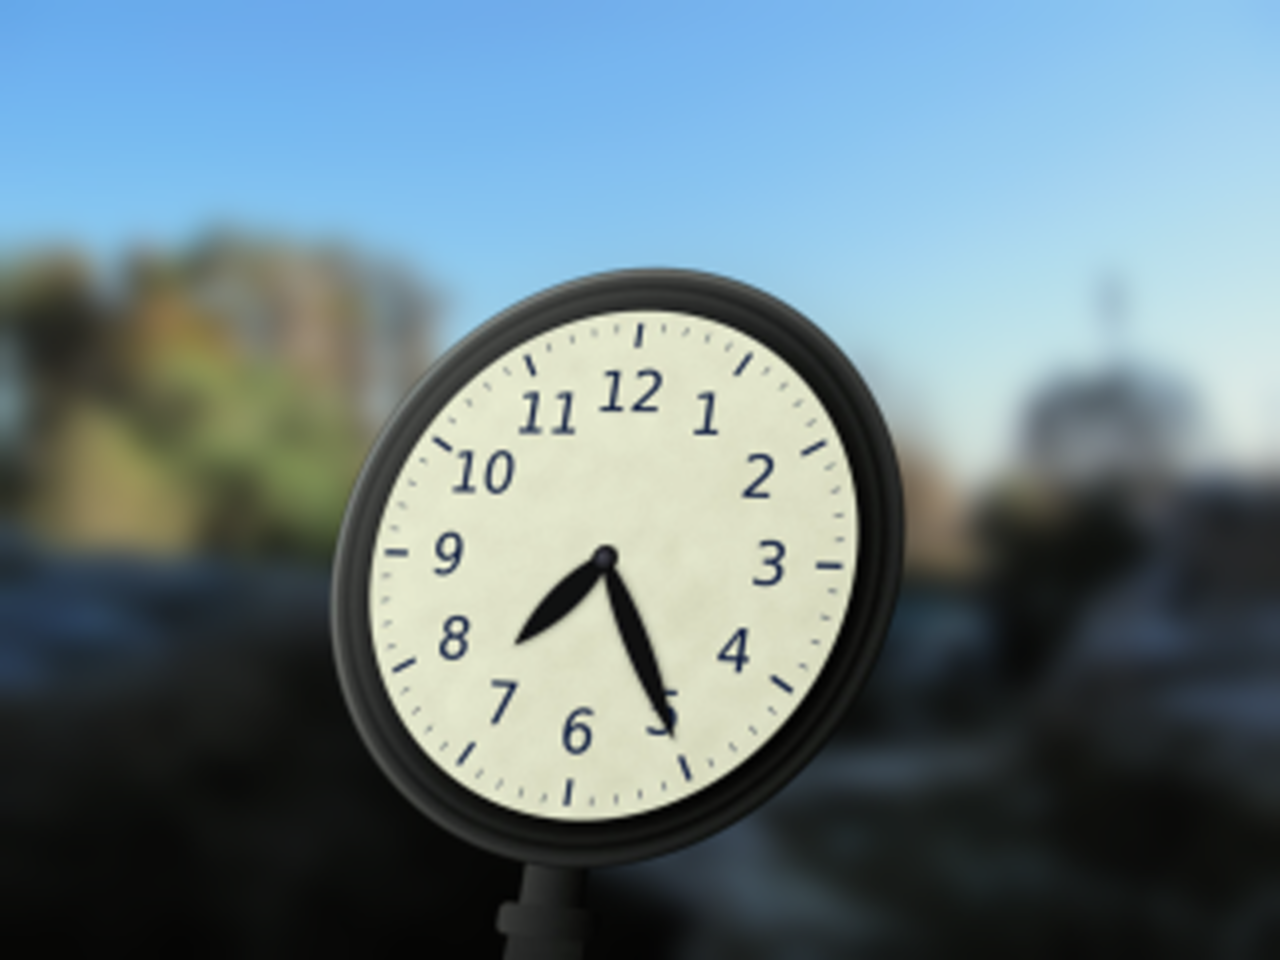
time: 7:25
